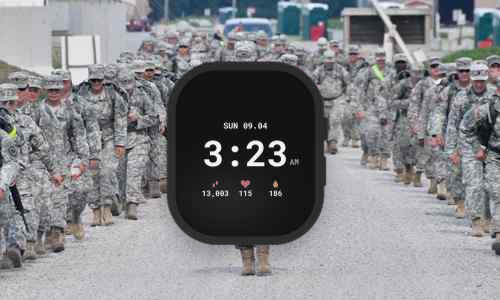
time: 3:23
